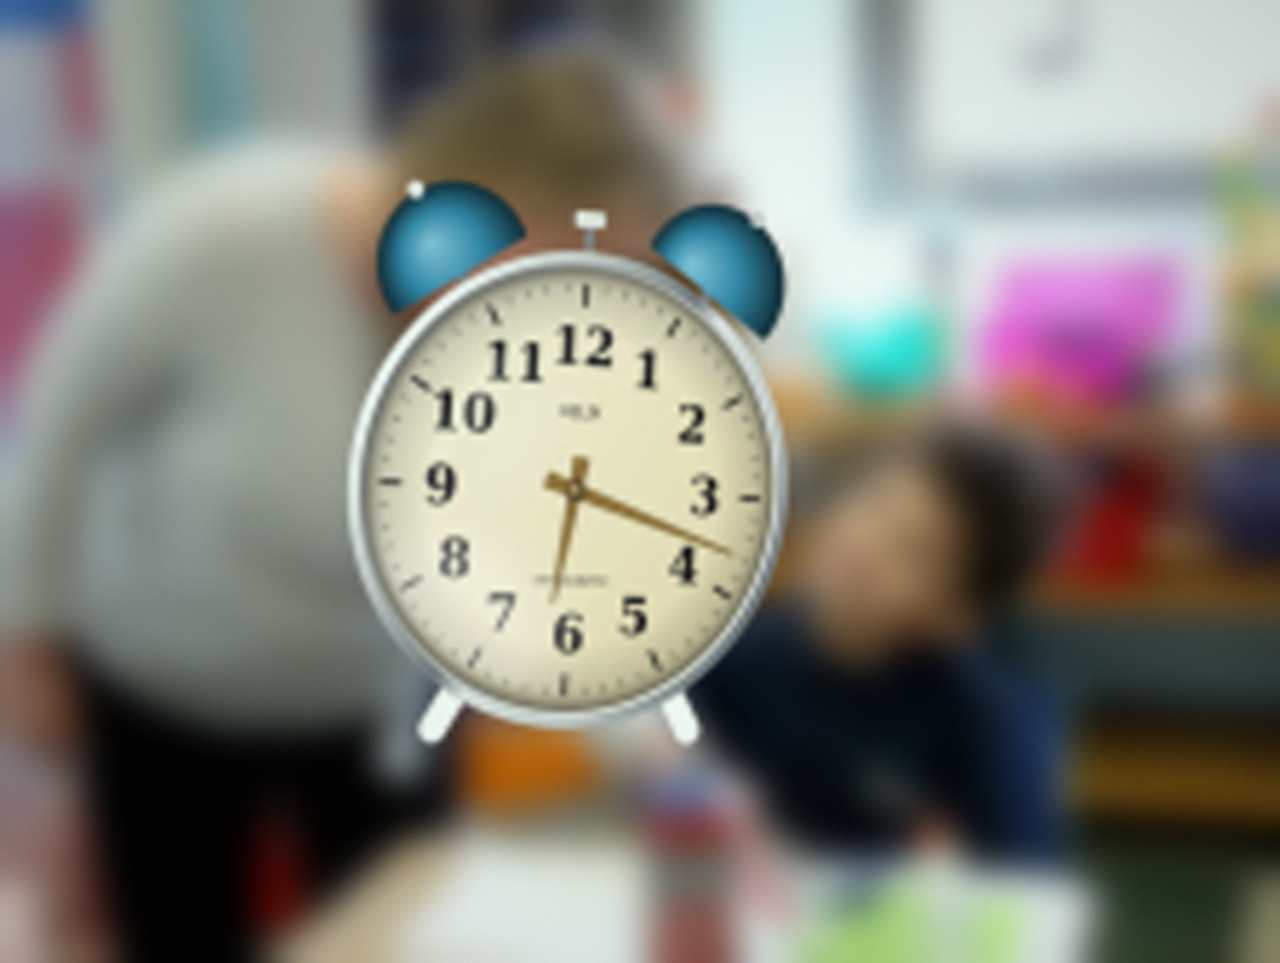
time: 6:18
